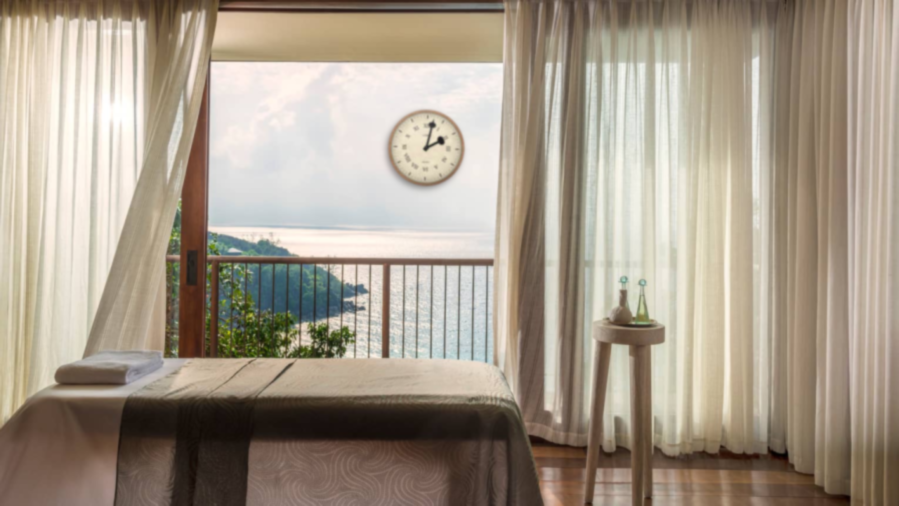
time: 2:02
